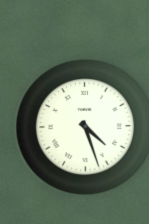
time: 4:27
